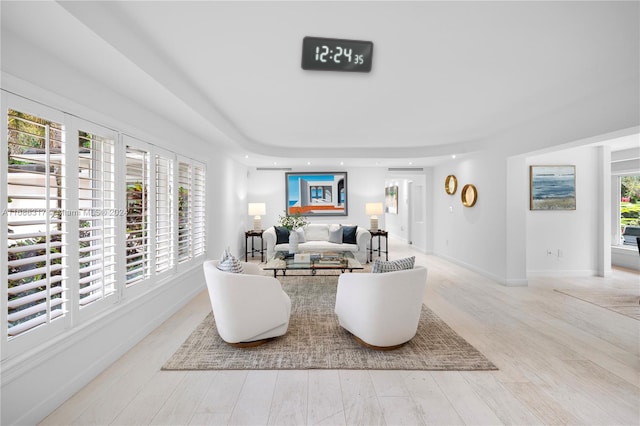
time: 12:24
